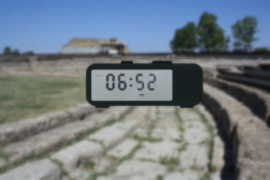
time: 6:52
